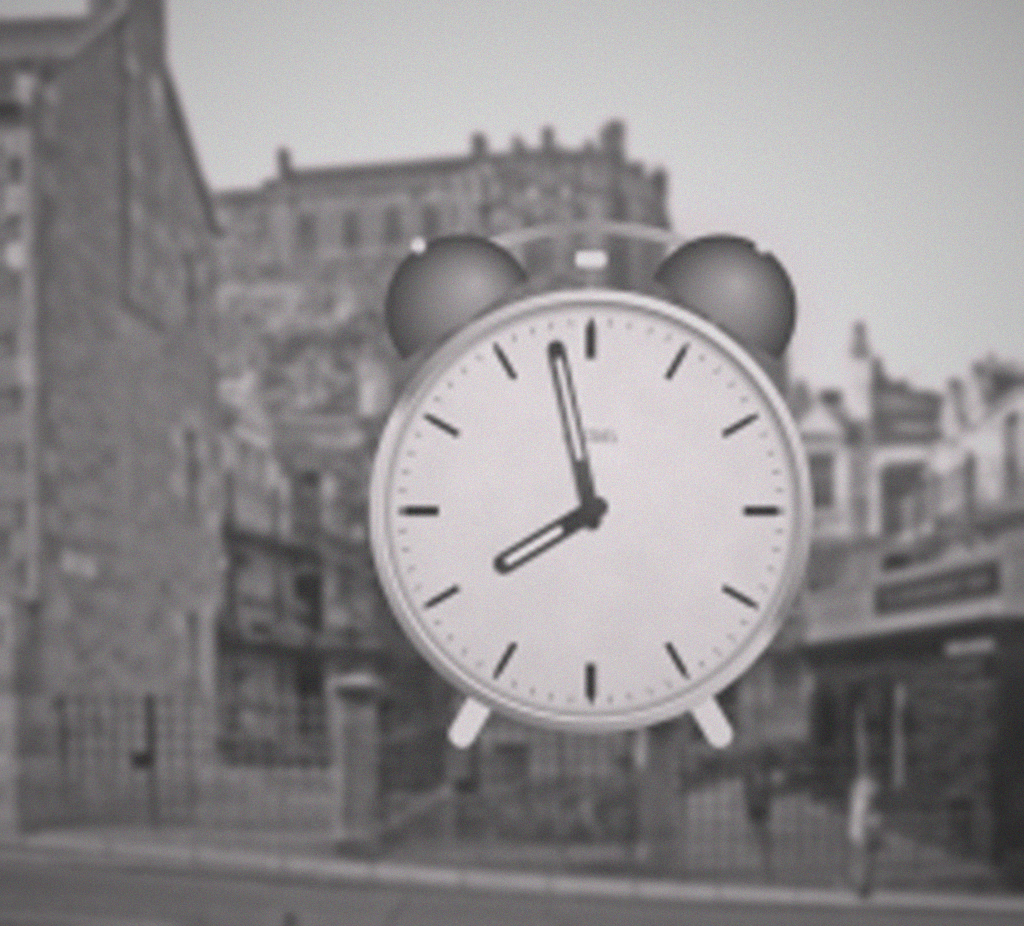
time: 7:58
